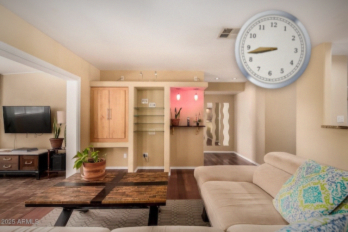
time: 8:43
